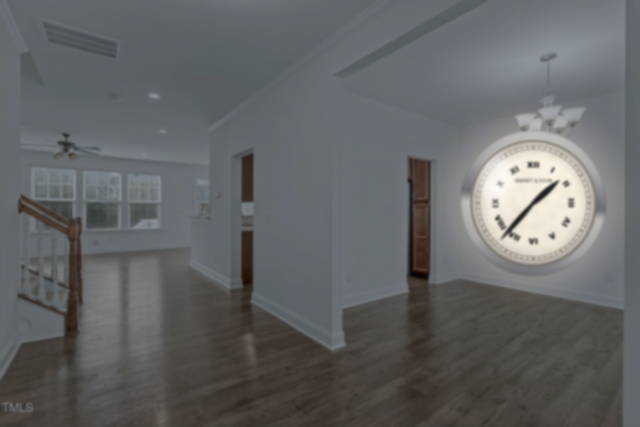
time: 1:37
